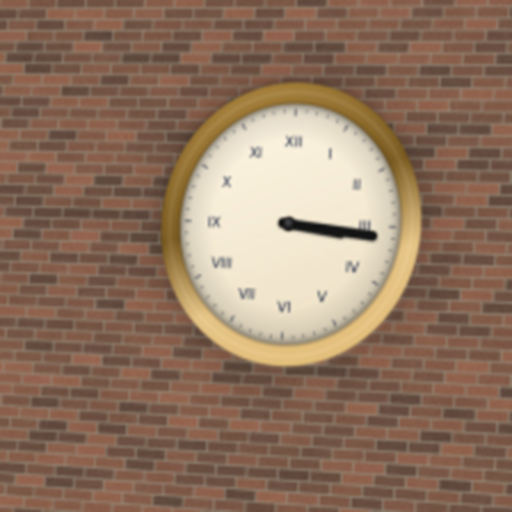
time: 3:16
